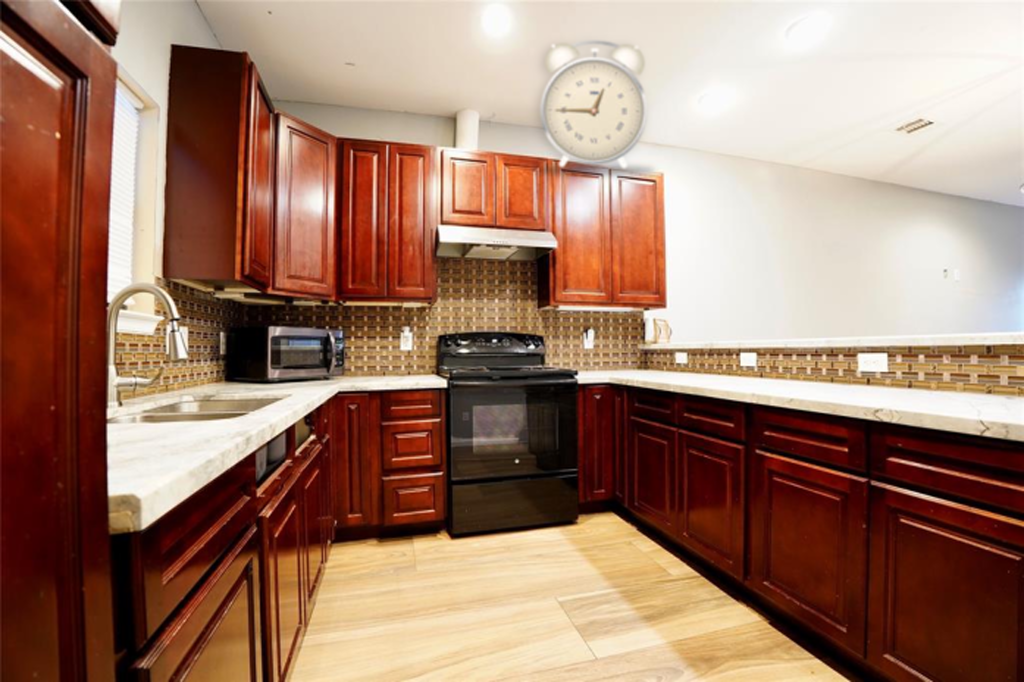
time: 12:45
